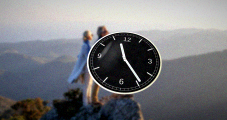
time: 11:24
